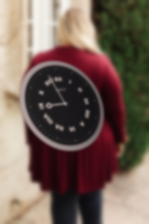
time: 8:57
